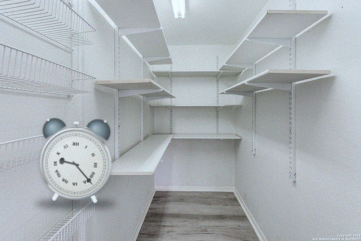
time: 9:23
